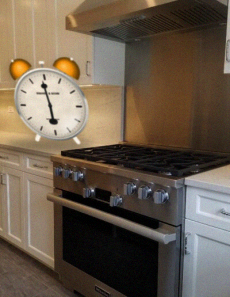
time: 5:59
